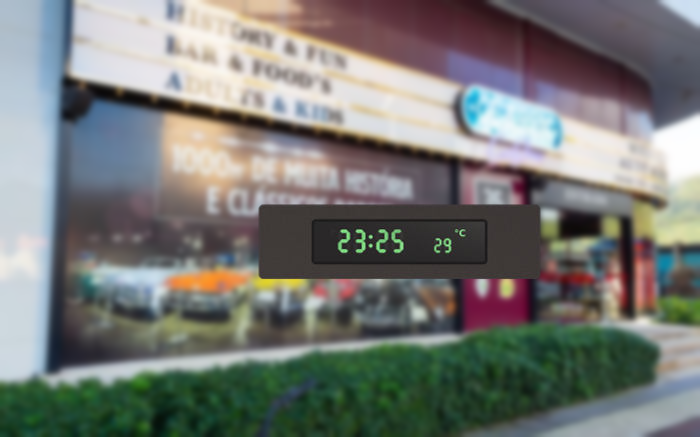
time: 23:25
